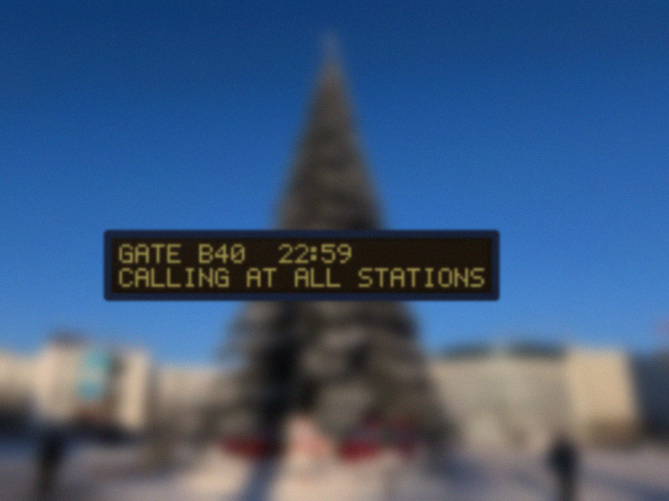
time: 22:59
